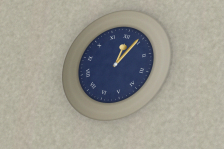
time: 12:04
